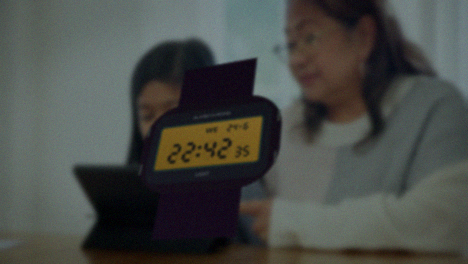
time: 22:42
